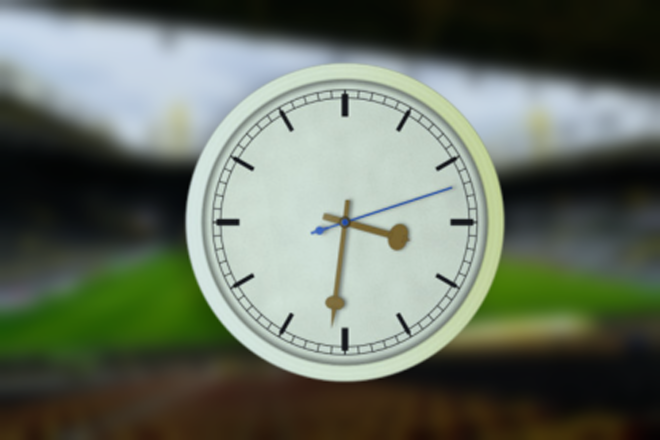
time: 3:31:12
